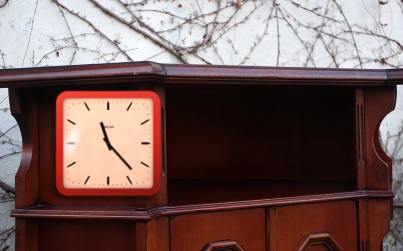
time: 11:23
